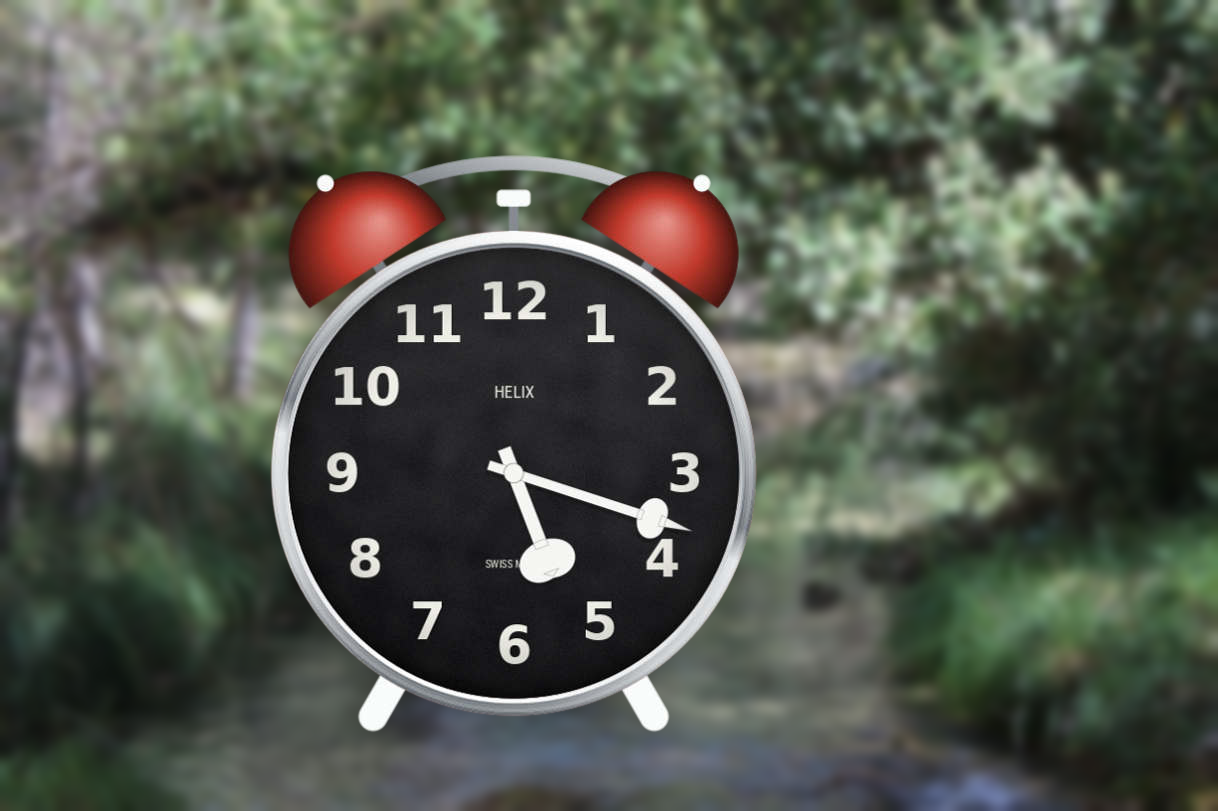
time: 5:18
